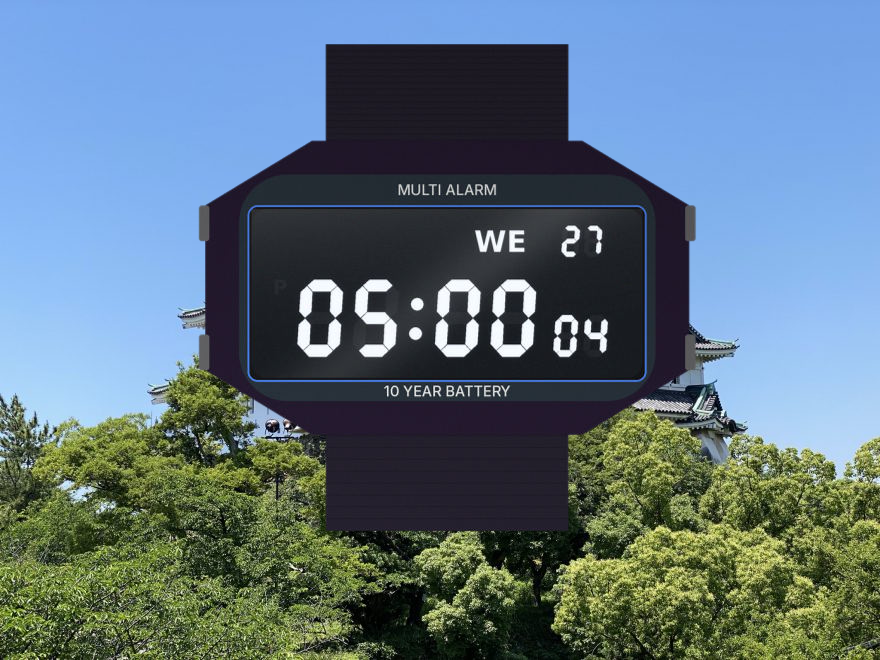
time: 5:00:04
